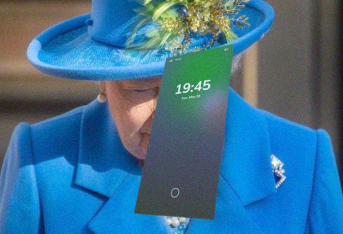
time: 19:45
